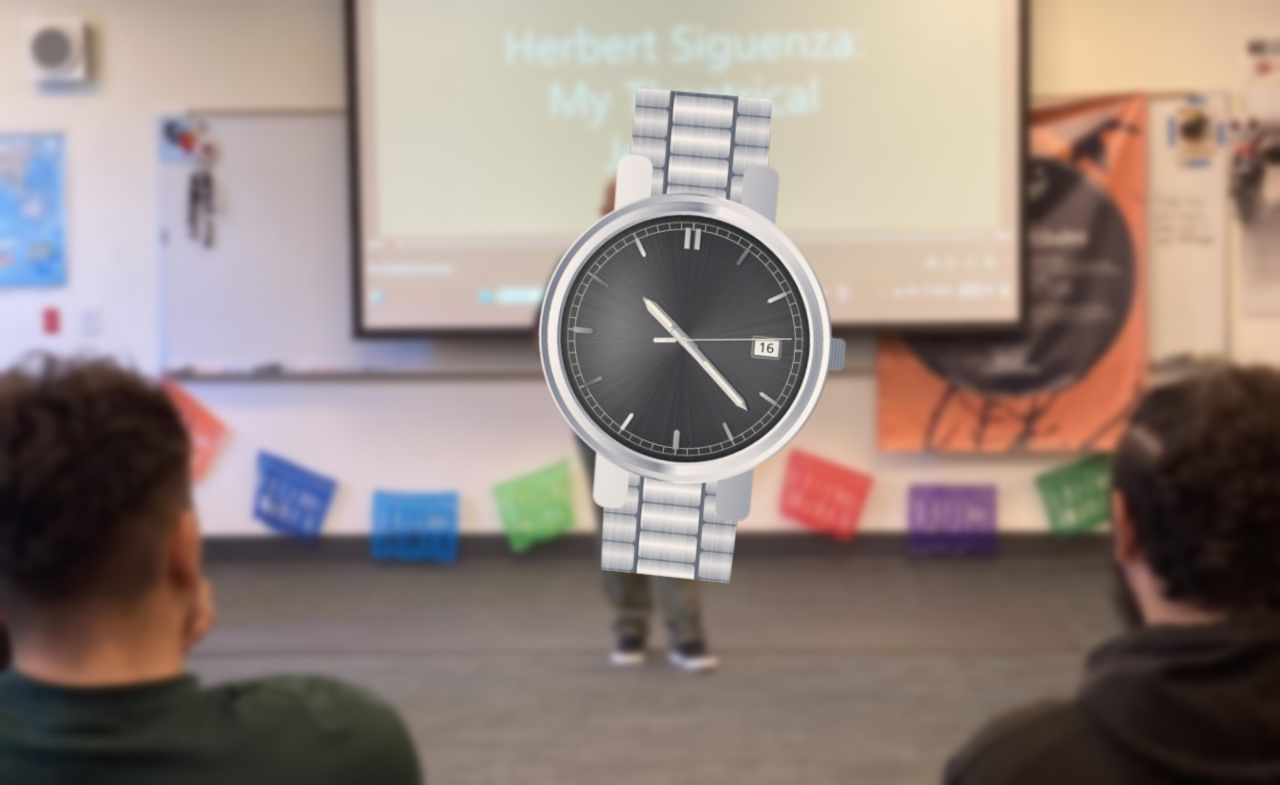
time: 10:22:14
